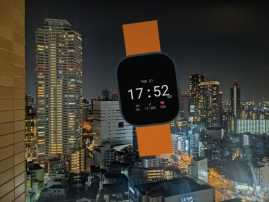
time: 17:52
